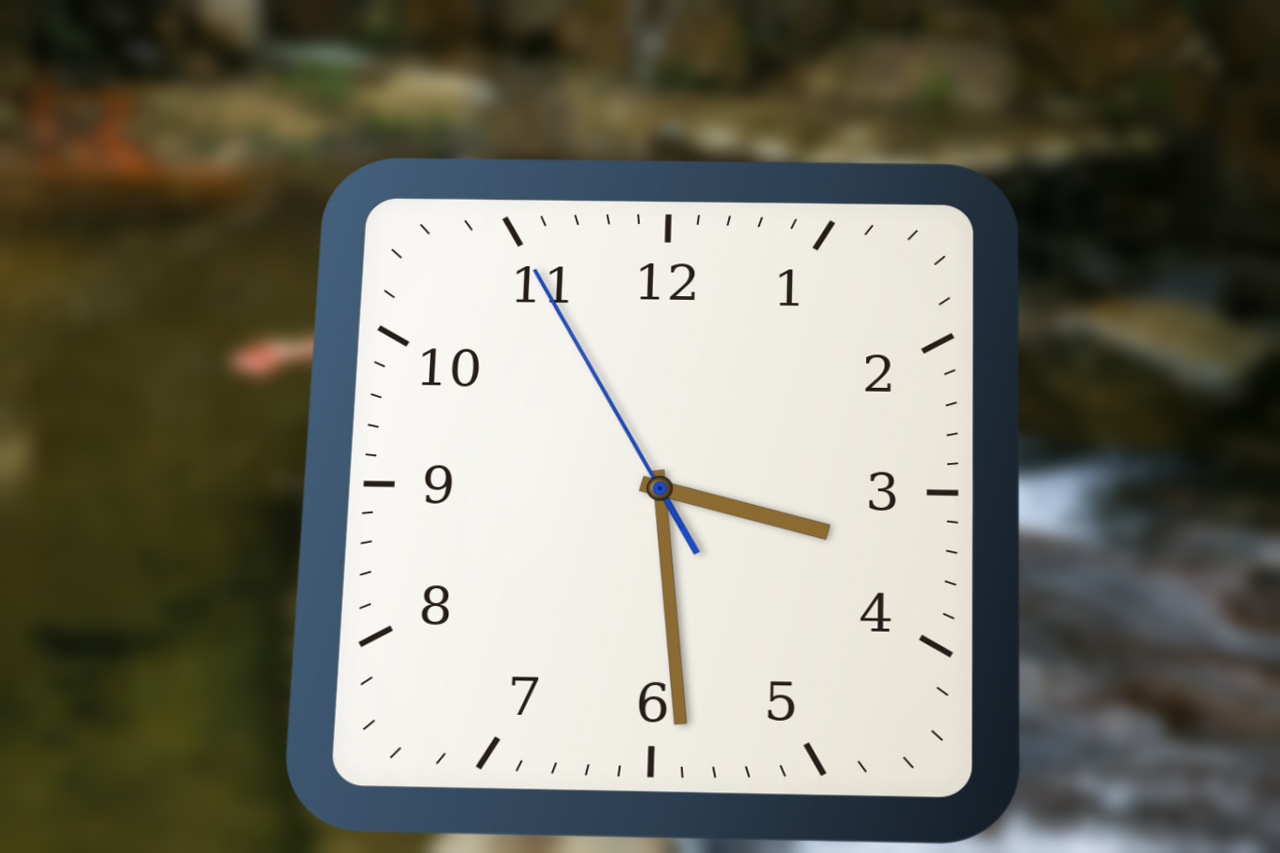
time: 3:28:55
